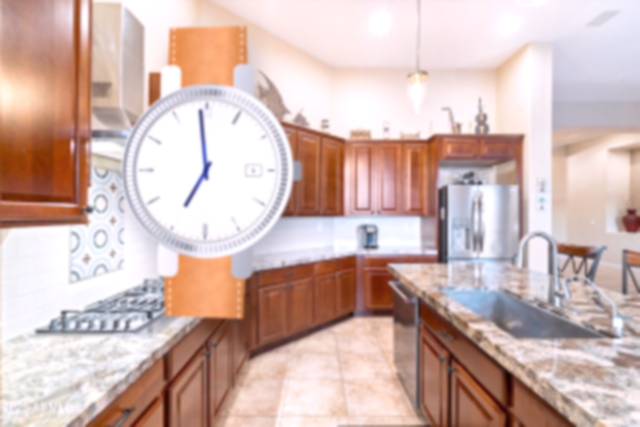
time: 6:59
